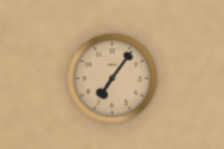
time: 7:06
